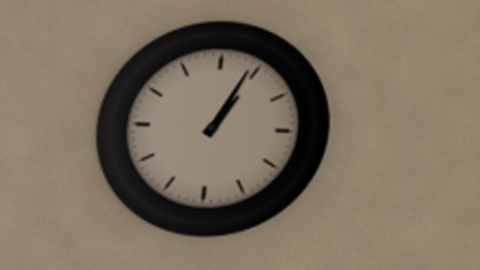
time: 1:04
